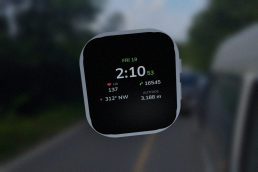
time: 2:10
